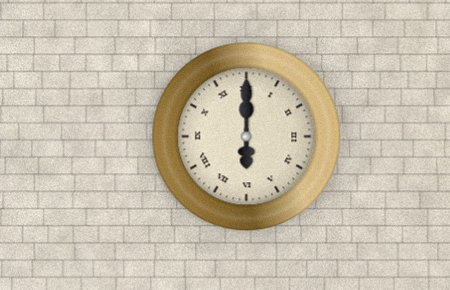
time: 6:00
